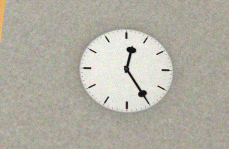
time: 12:25
